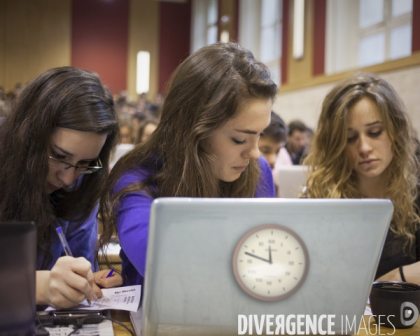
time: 11:48
